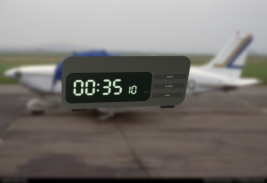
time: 0:35:10
